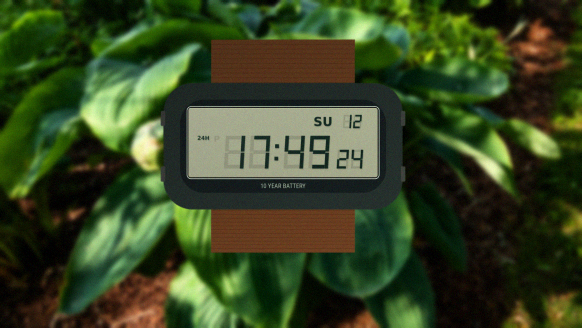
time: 17:49:24
